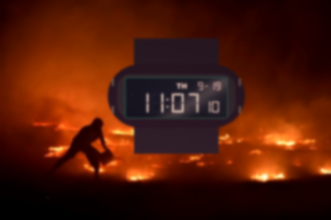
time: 11:07
